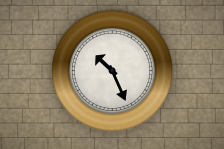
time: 10:26
